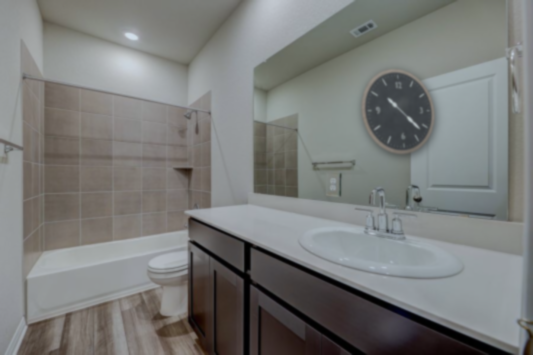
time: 10:22
